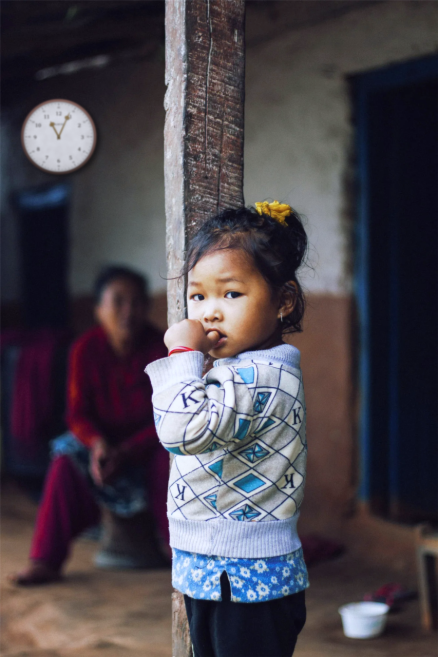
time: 11:04
